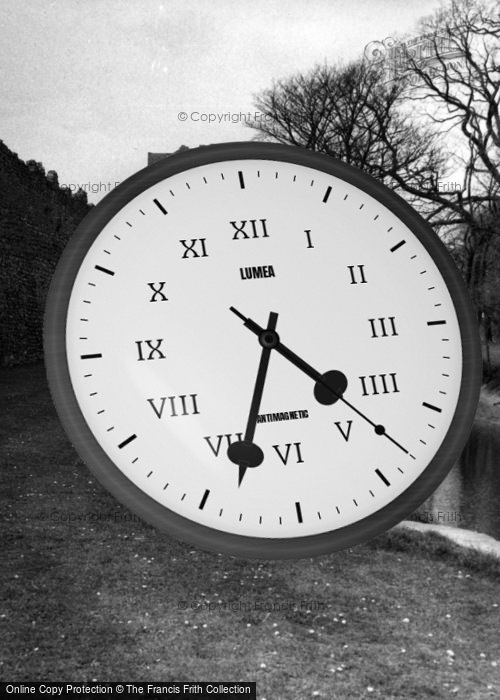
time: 4:33:23
